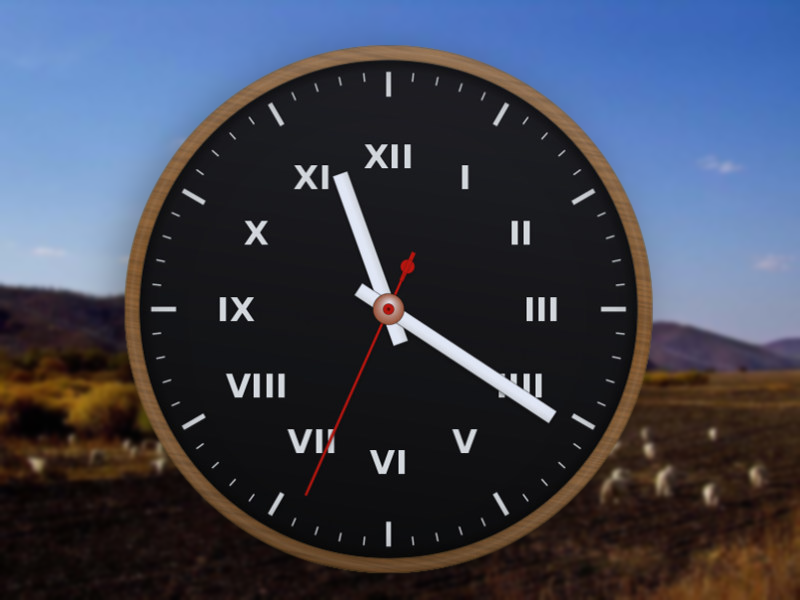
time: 11:20:34
